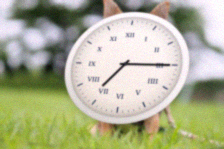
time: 7:15
